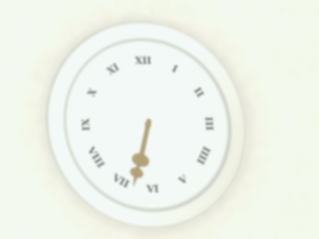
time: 6:33
